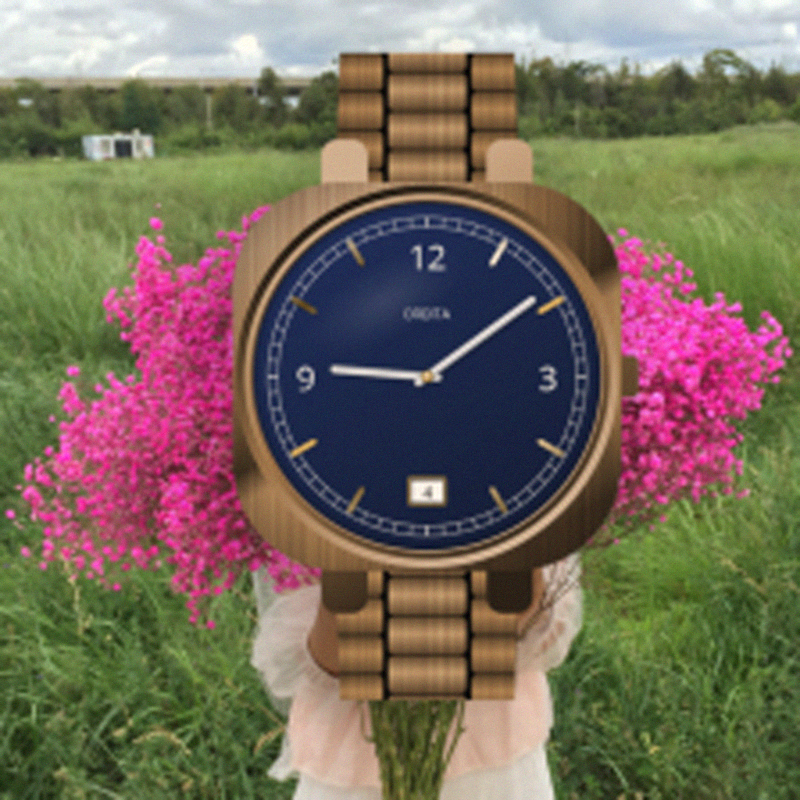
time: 9:09
